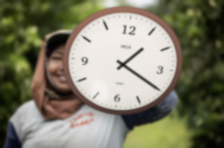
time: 1:20
